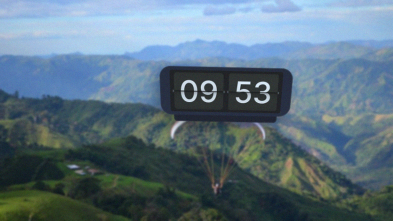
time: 9:53
